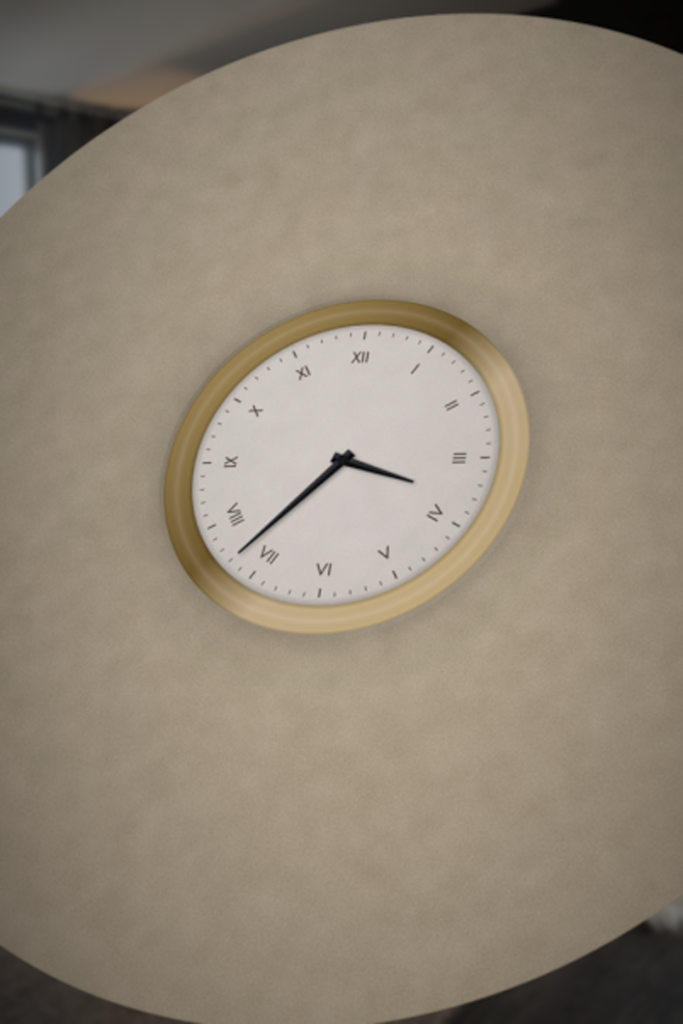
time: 3:37
